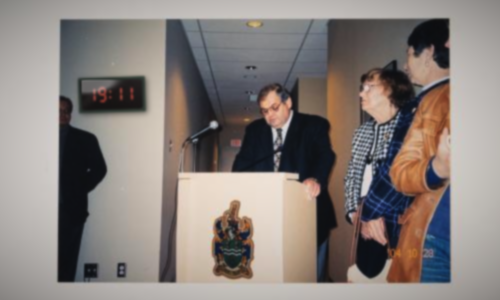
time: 19:11
